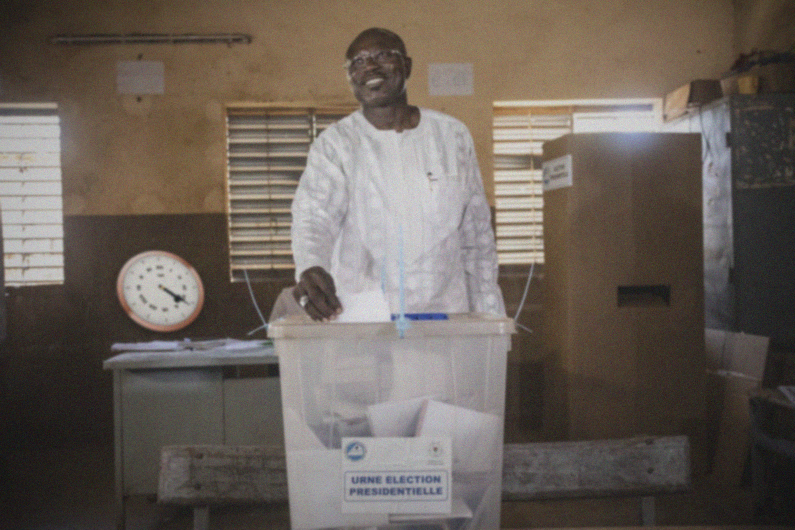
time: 4:21
